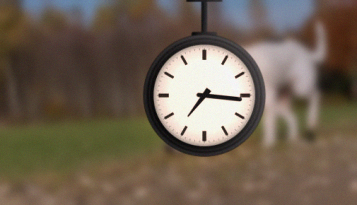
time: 7:16
